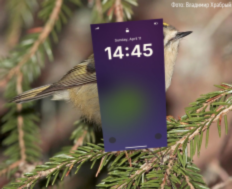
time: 14:45
